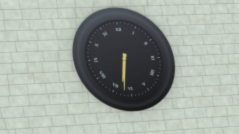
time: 6:32
